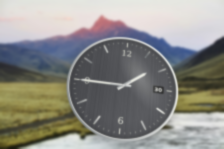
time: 1:45
